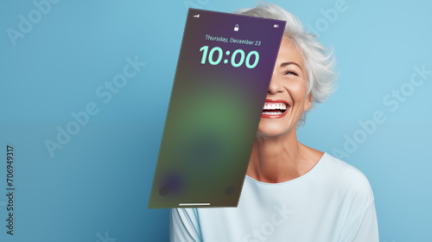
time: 10:00
